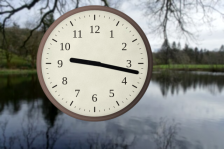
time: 9:17
